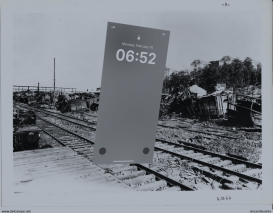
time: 6:52
